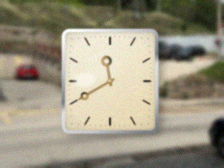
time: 11:40
